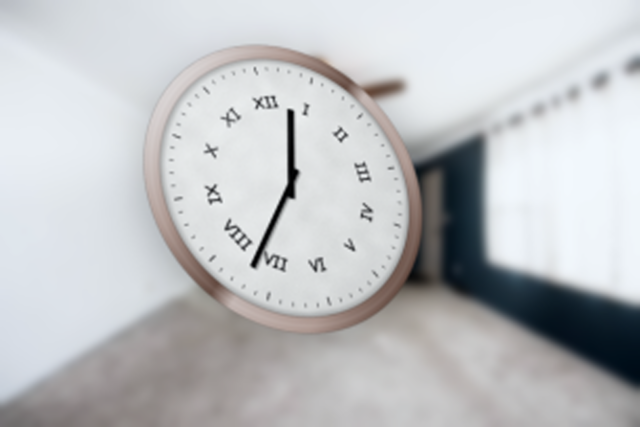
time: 12:37
